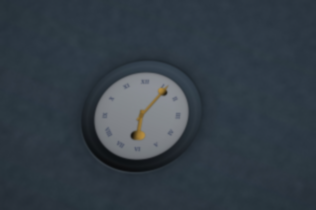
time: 6:06
